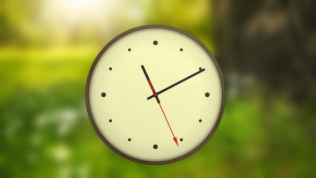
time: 11:10:26
